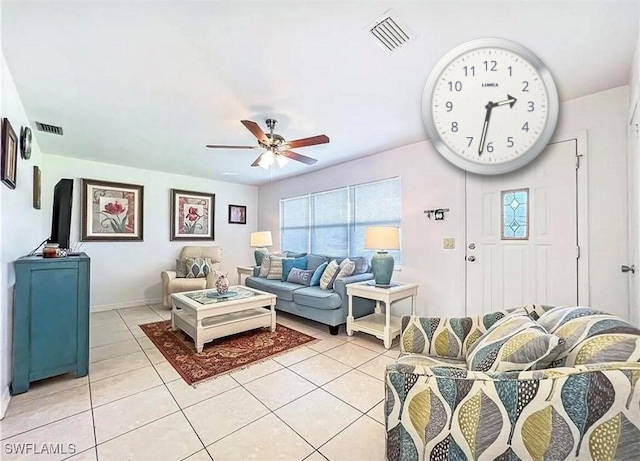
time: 2:32
